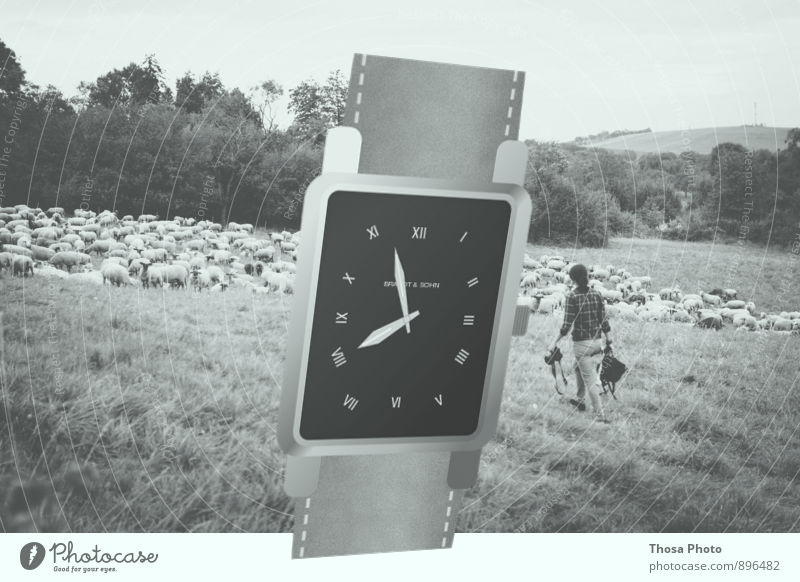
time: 7:57
